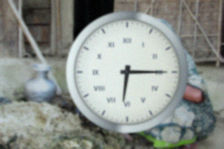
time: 6:15
